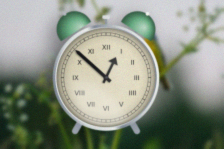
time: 12:52
